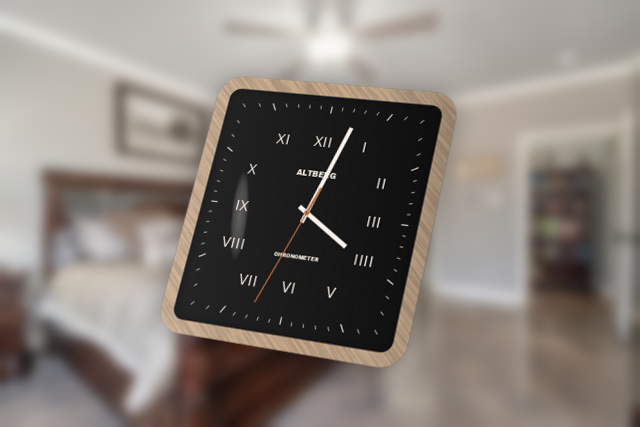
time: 4:02:33
